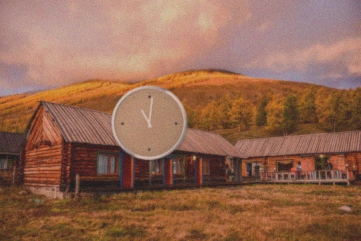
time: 11:01
